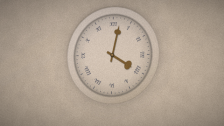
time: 4:02
